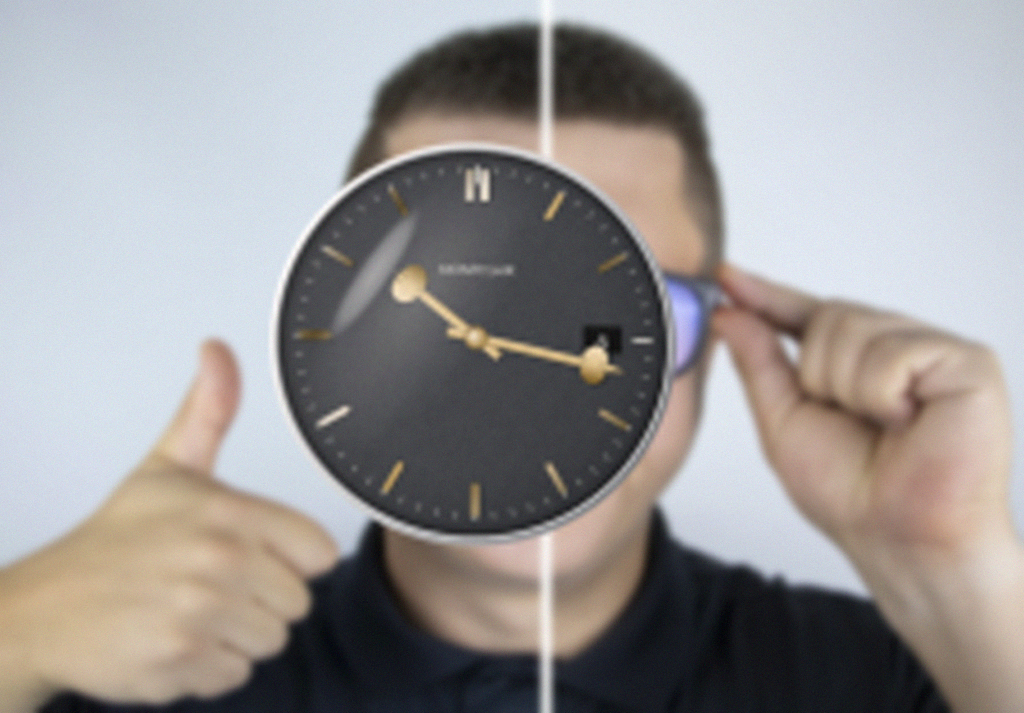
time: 10:17
